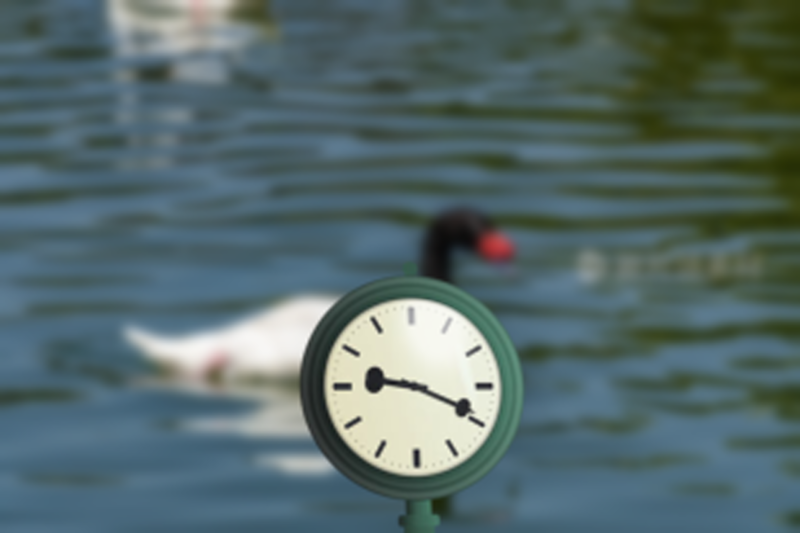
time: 9:19
